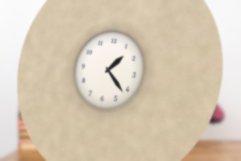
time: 1:22
